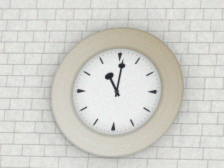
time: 11:01
